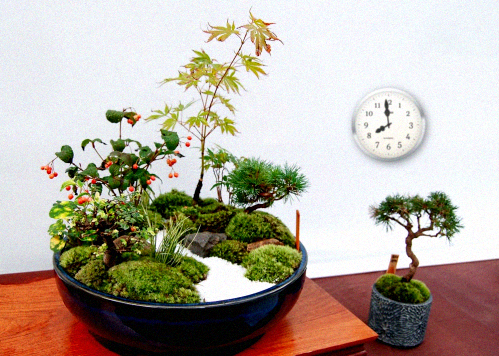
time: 7:59
